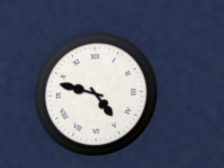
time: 4:48
